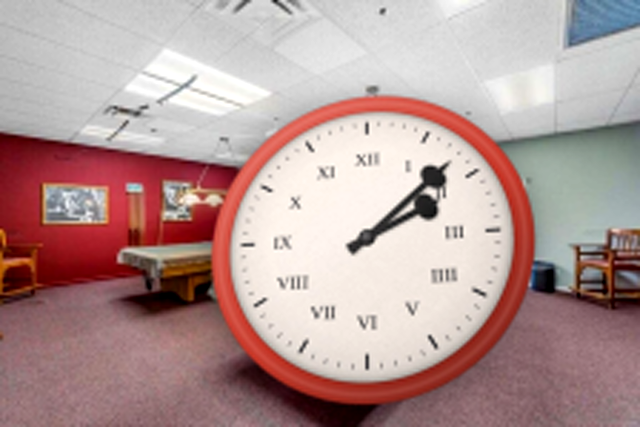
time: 2:08
